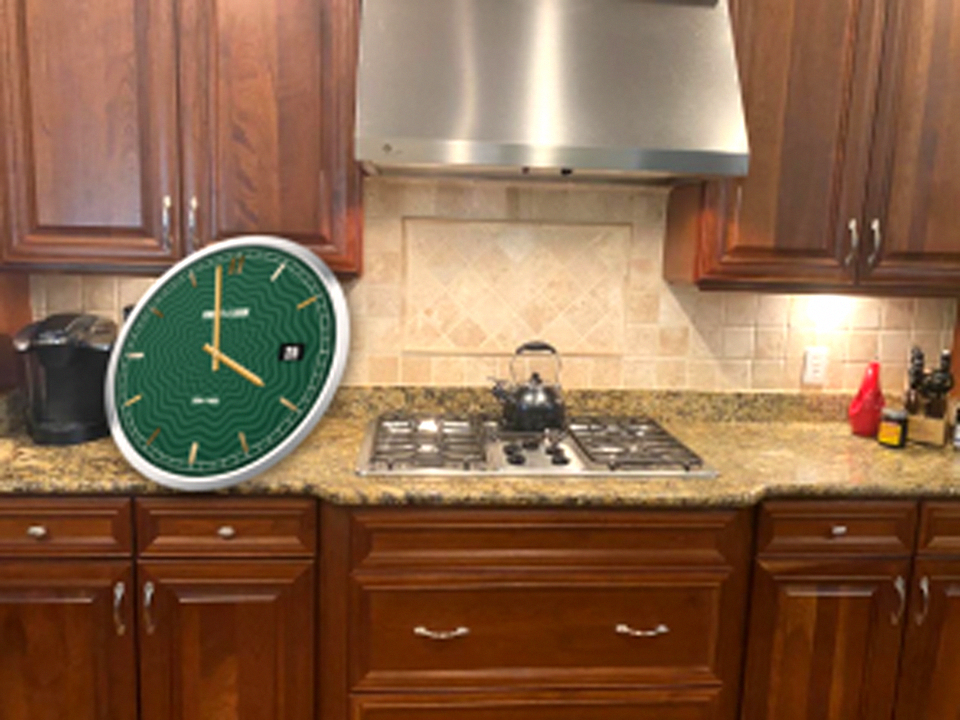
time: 3:58
